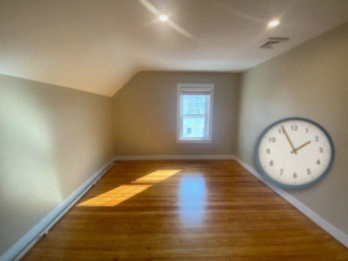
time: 1:56
